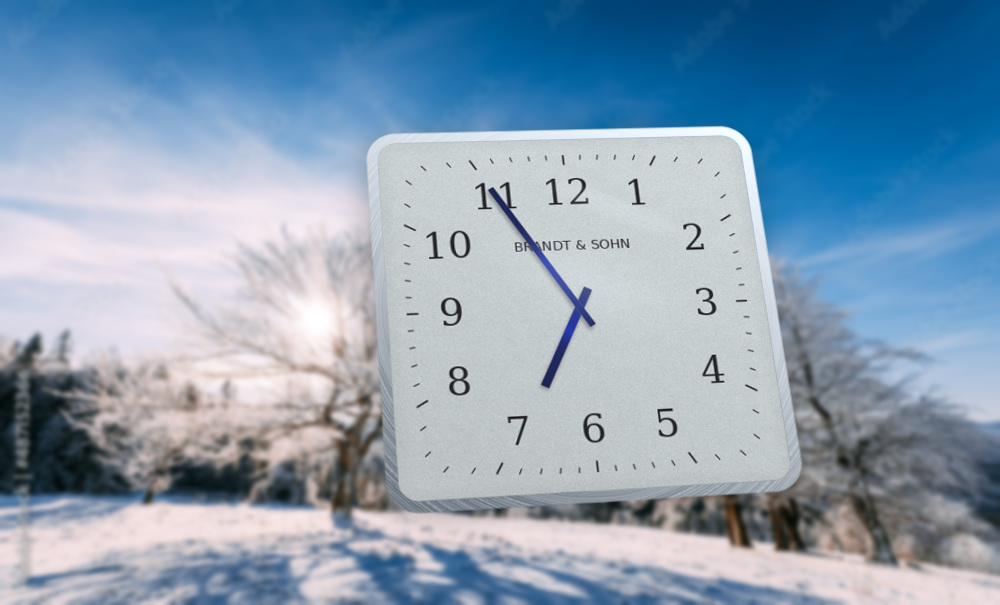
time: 6:55
